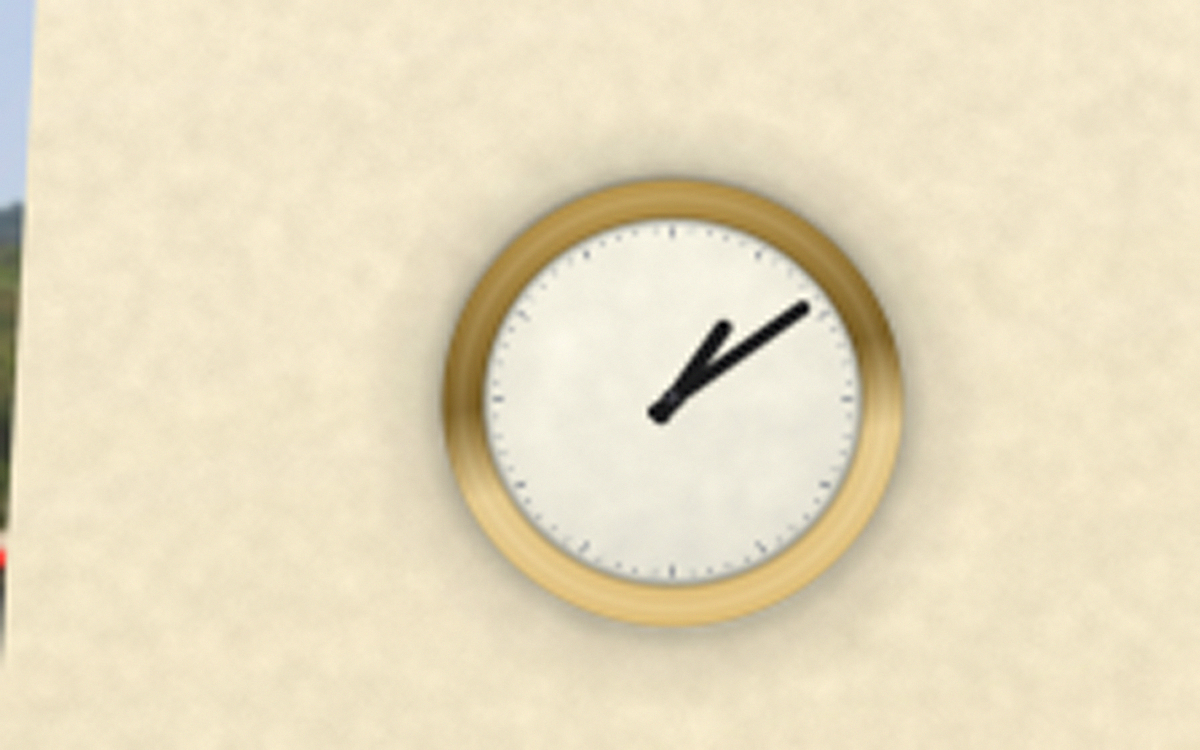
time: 1:09
